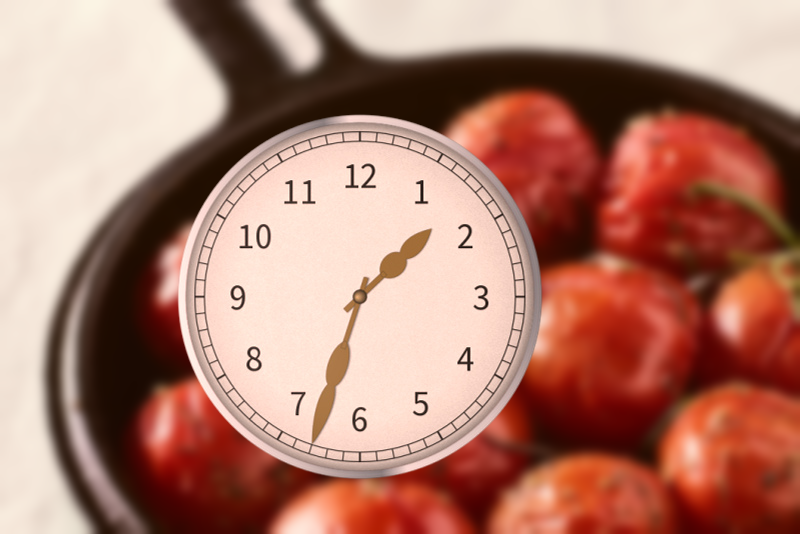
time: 1:33
